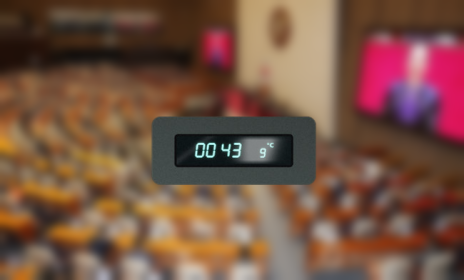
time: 0:43
